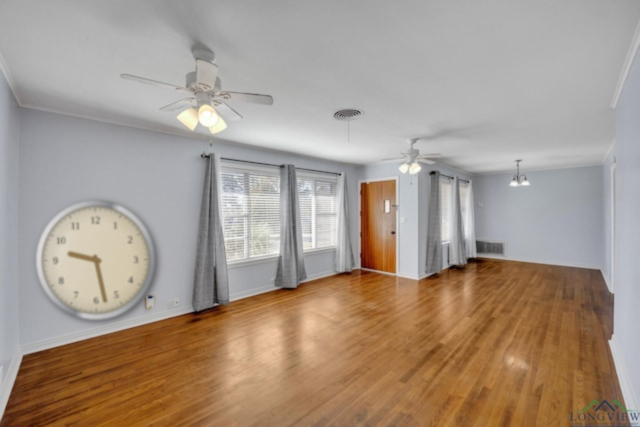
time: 9:28
